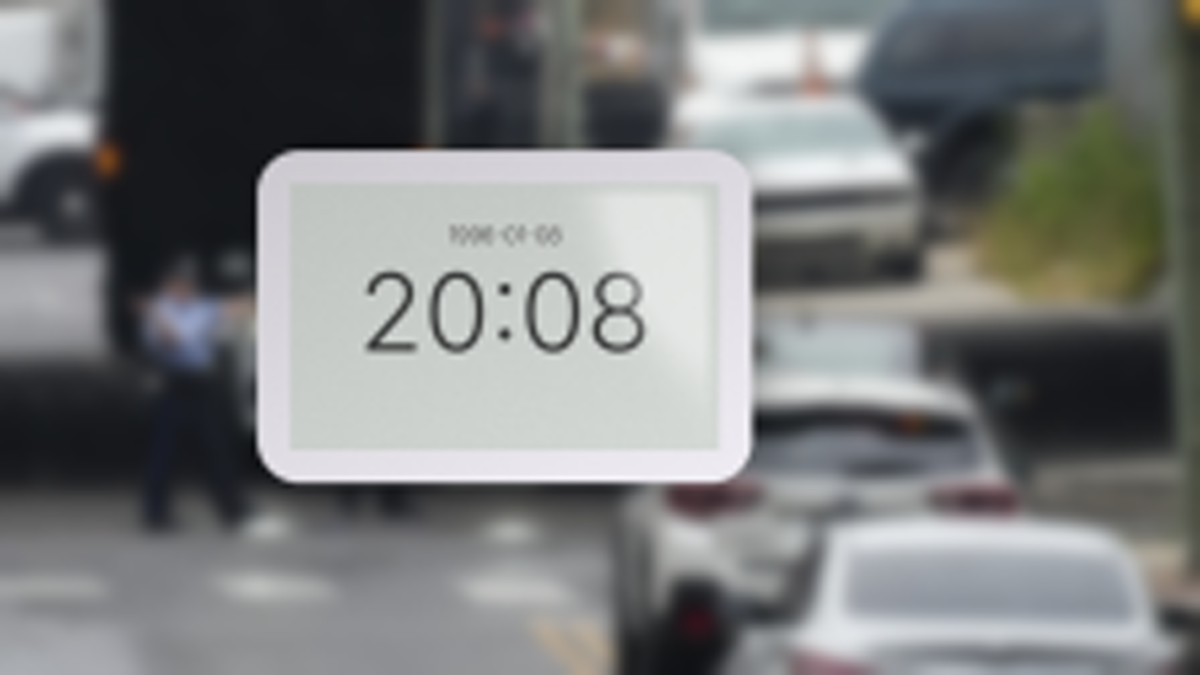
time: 20:08
